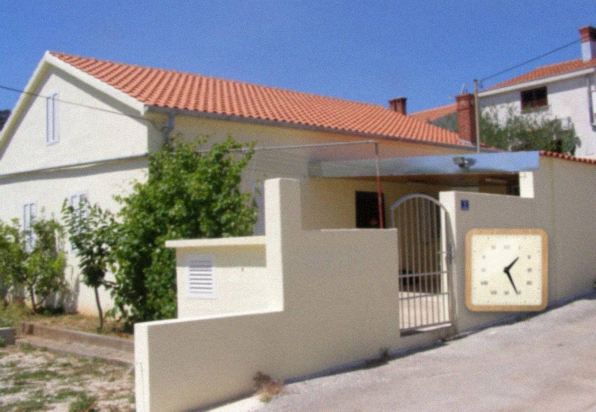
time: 1:26
